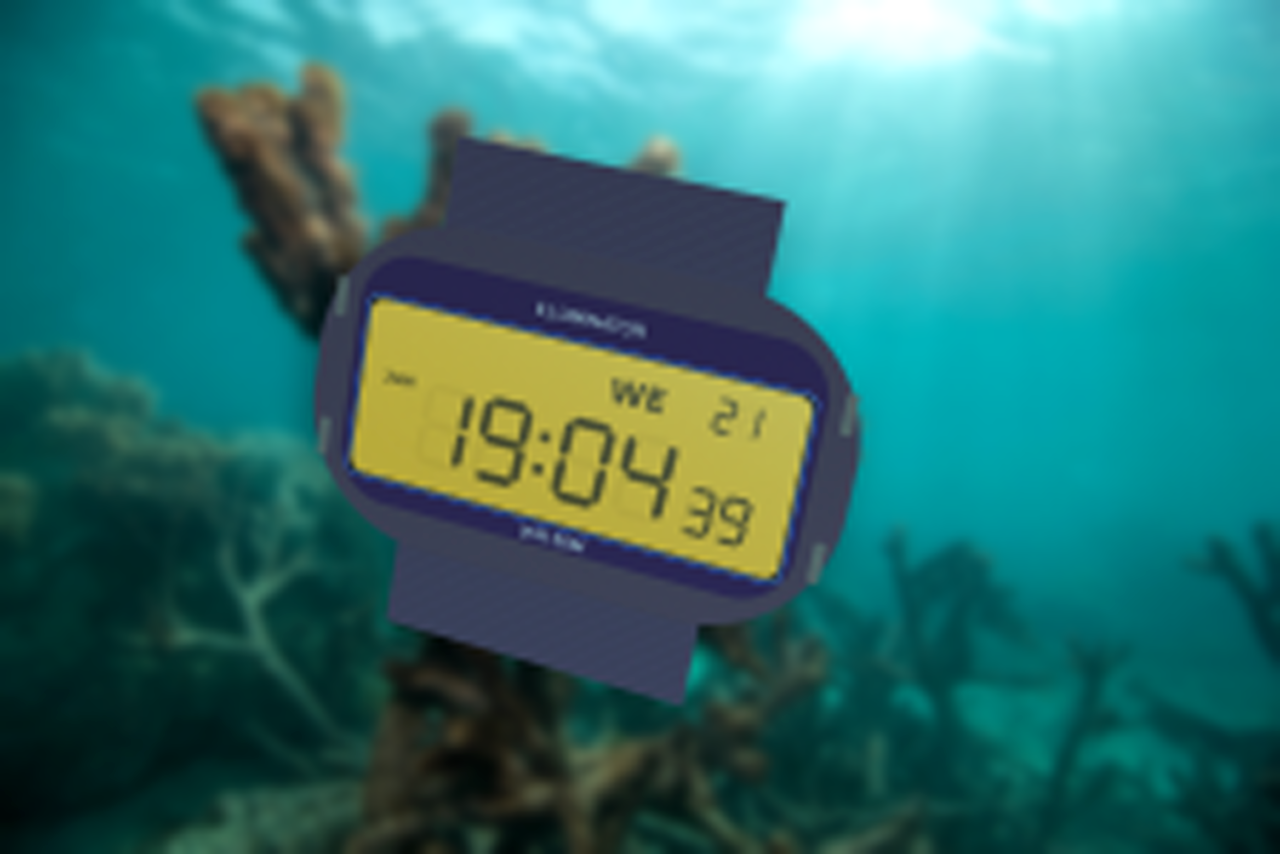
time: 19:04:39
